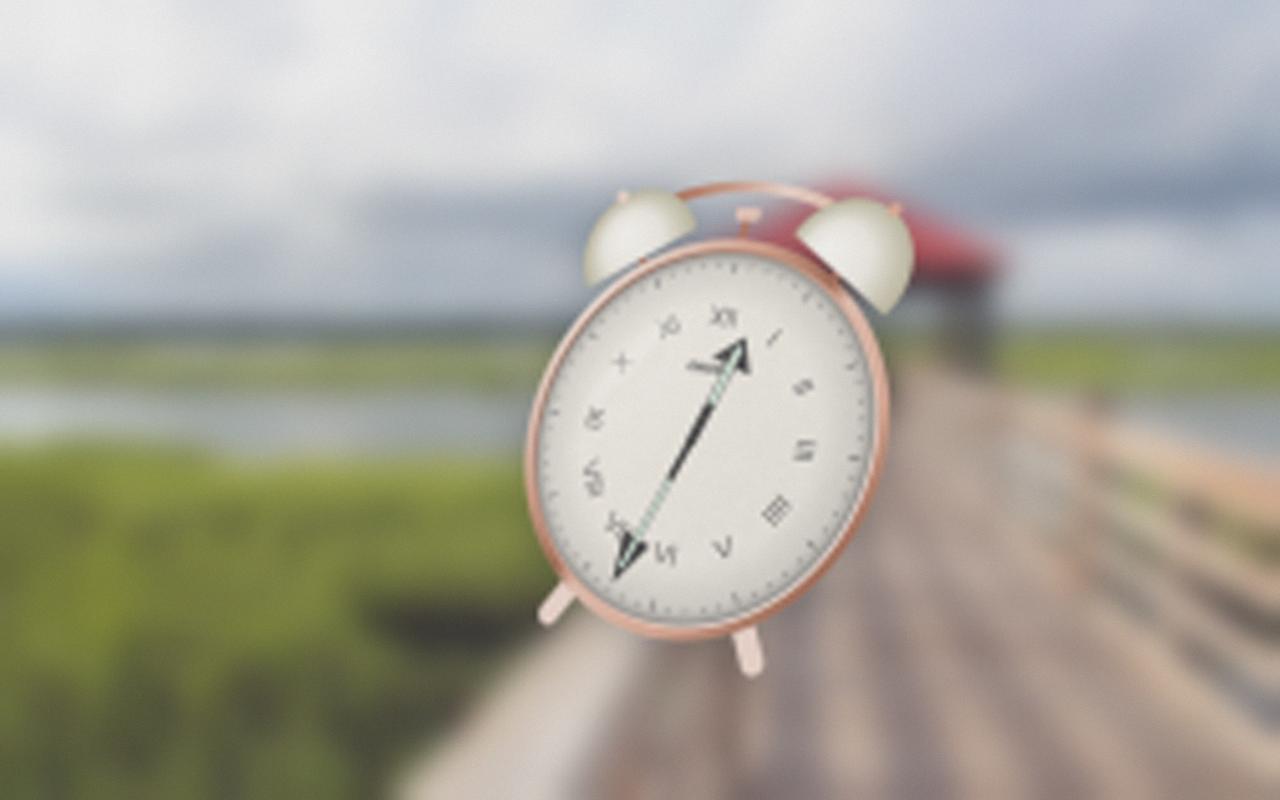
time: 12:33
